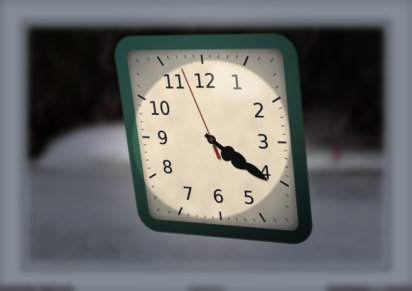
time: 4:20:57
